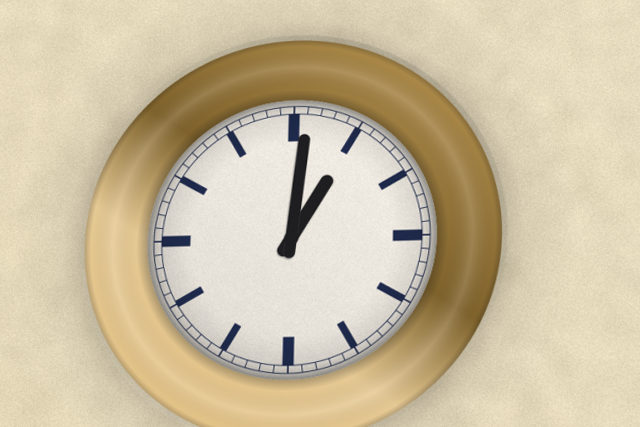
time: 1:01
